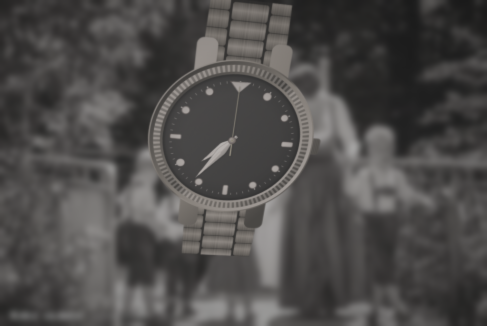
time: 7:36:00
